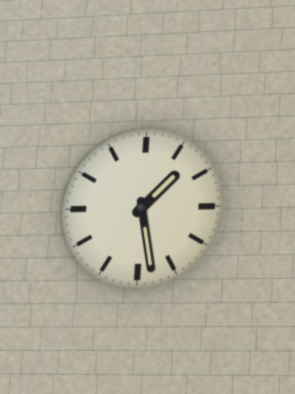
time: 1:28
